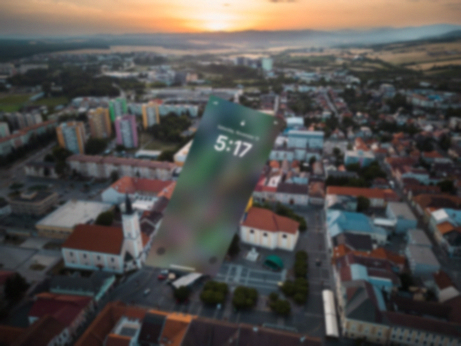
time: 5:17
